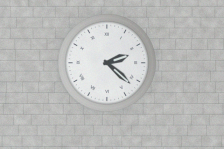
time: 2:22
